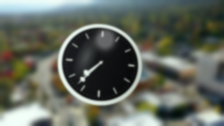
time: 7:37
